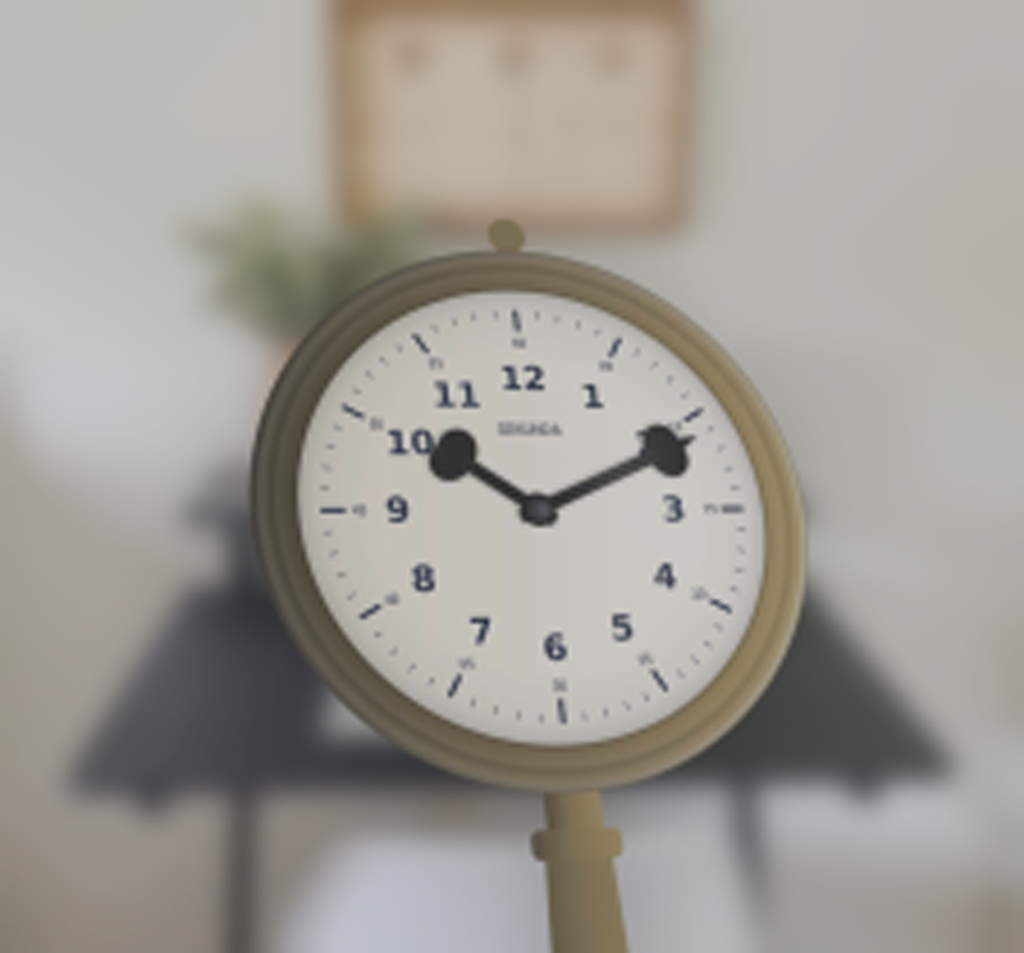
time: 10:11
